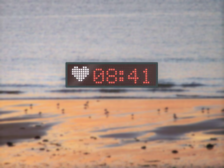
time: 8:41
